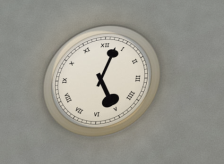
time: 5:03
